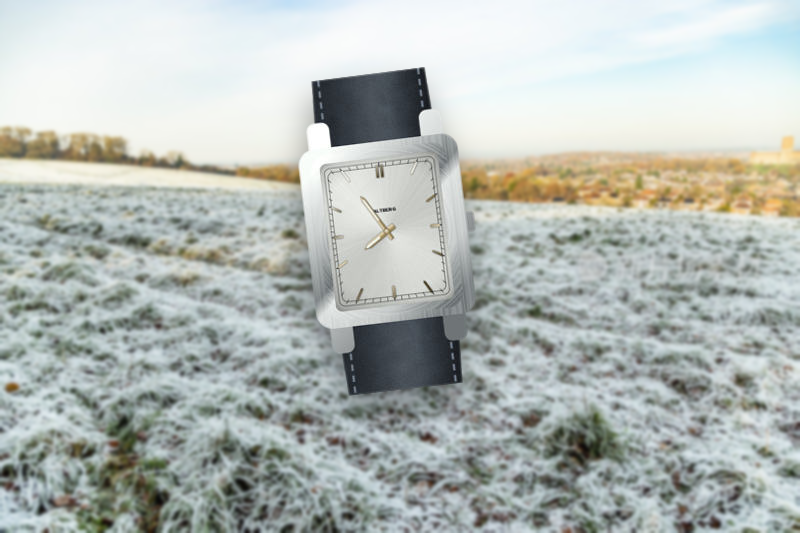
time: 7:55
